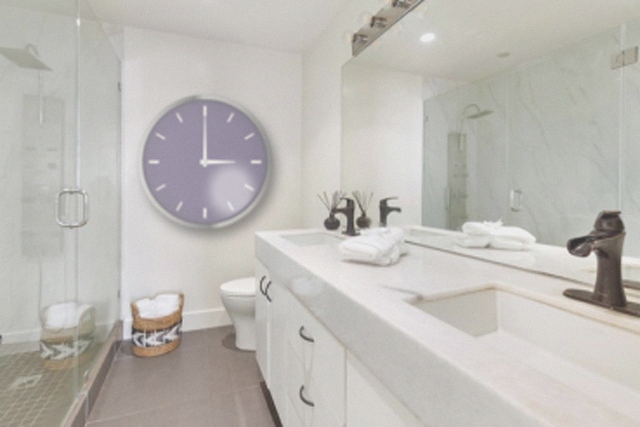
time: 3:00
